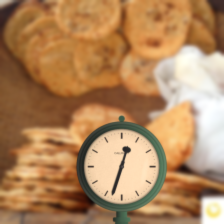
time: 12:33
